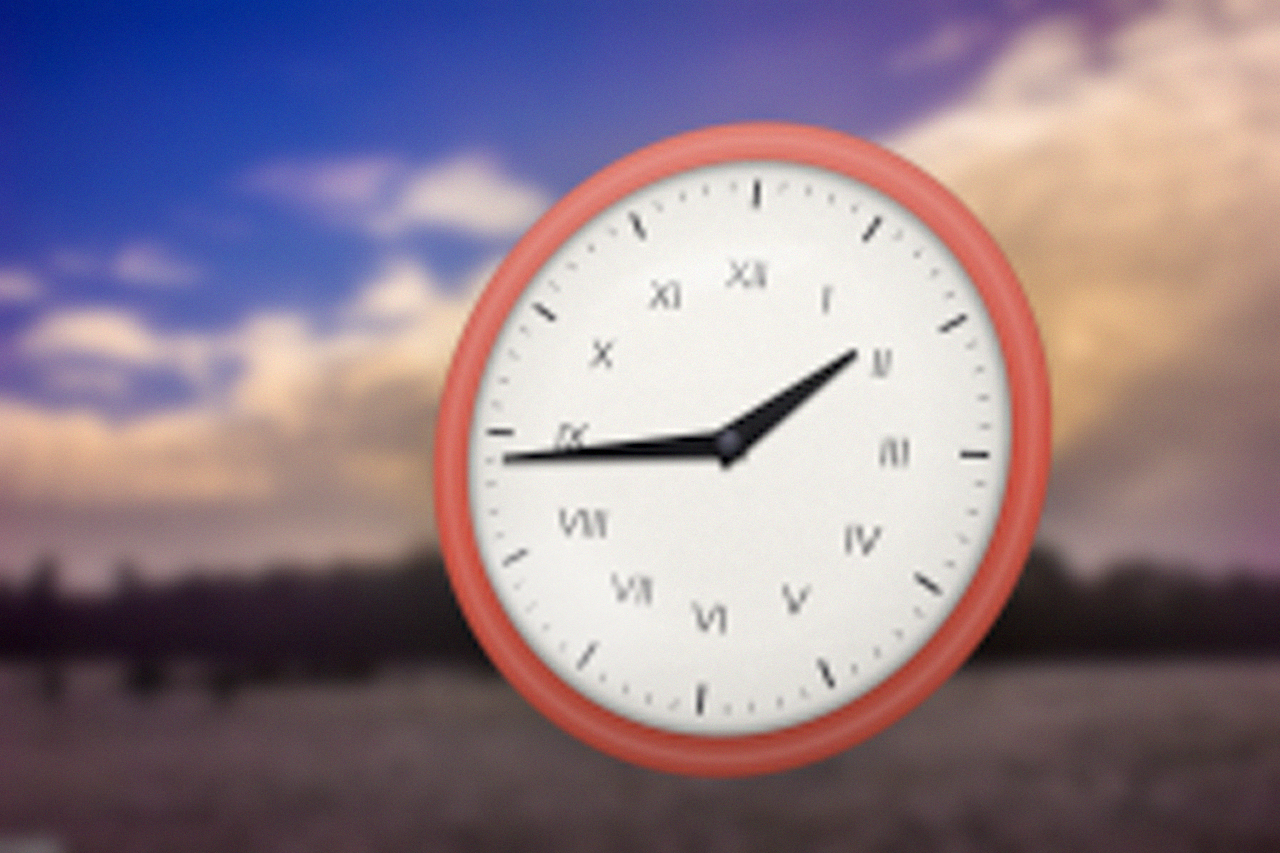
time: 1:44
